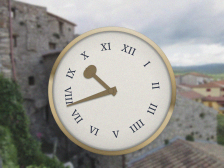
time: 9:38
